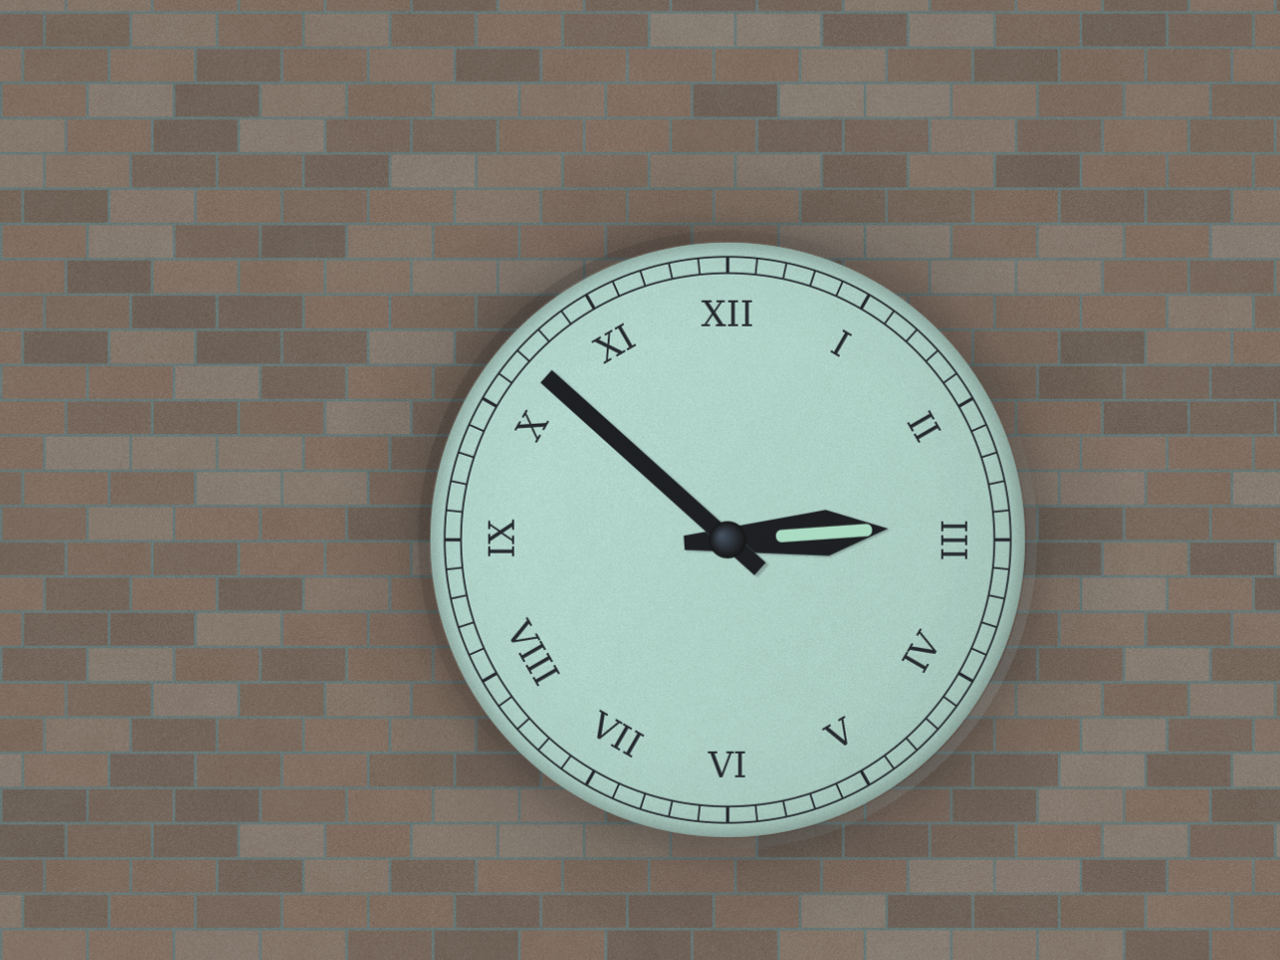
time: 2:52
